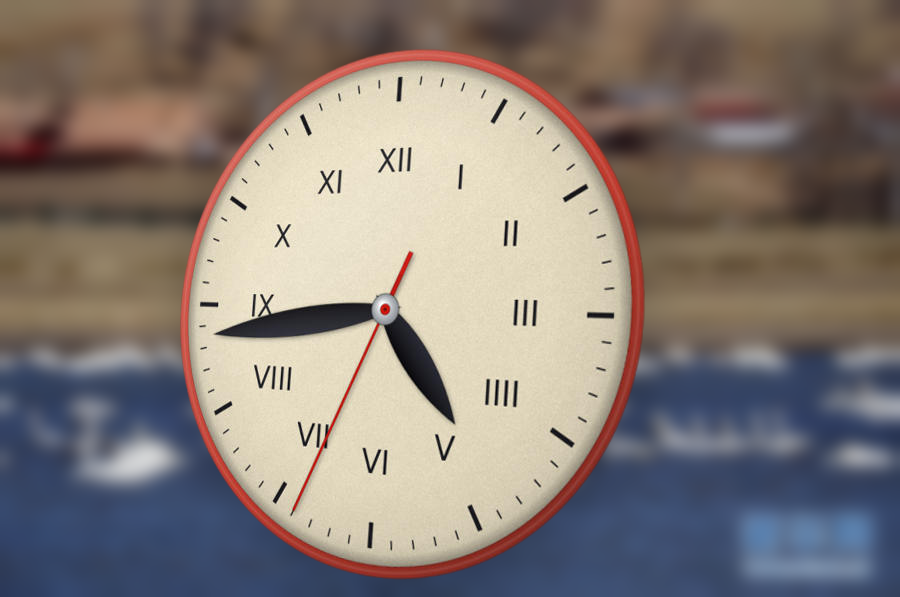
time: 4:43:34
